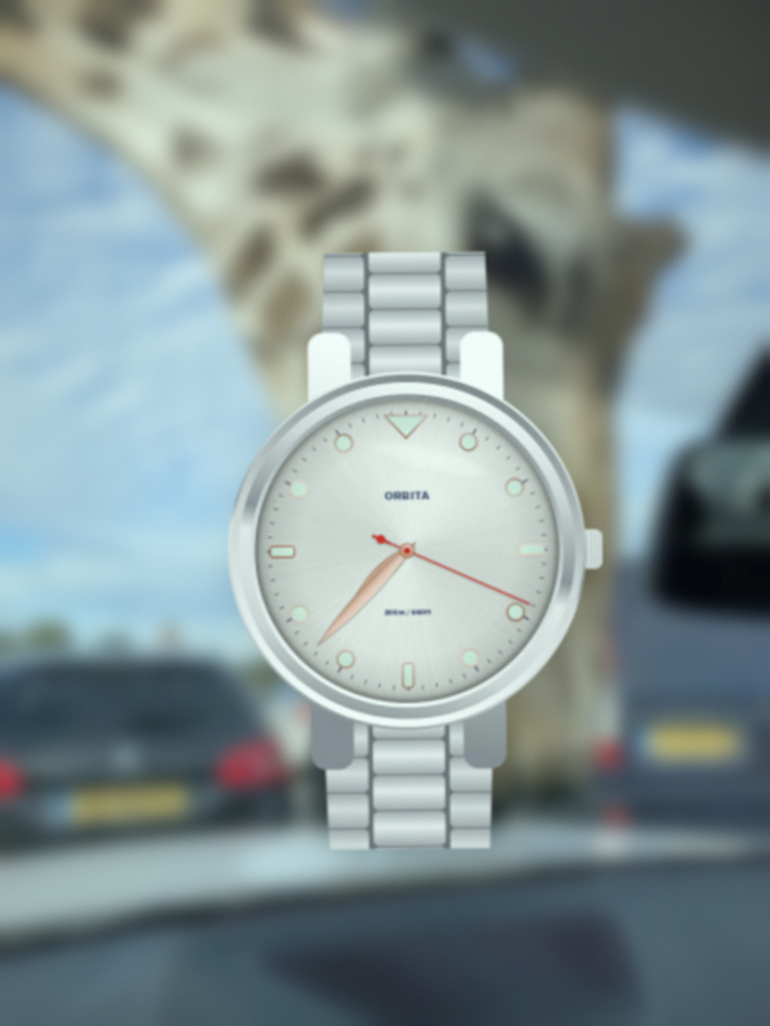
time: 7:37:19
